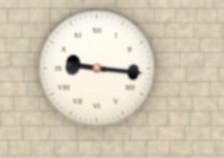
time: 9:16
